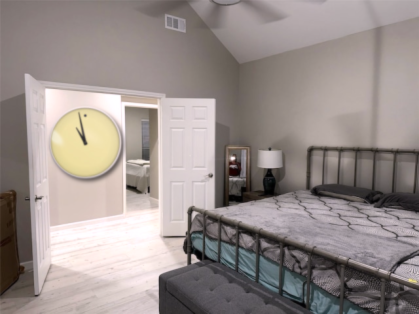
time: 10:58
